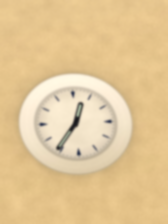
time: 12:36
